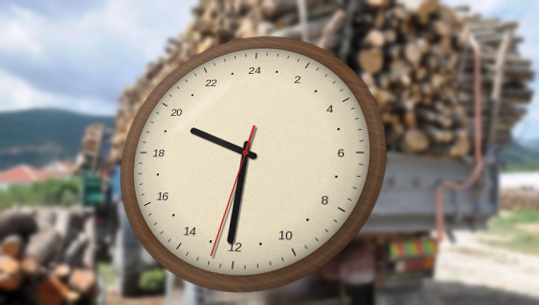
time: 19:30:32
